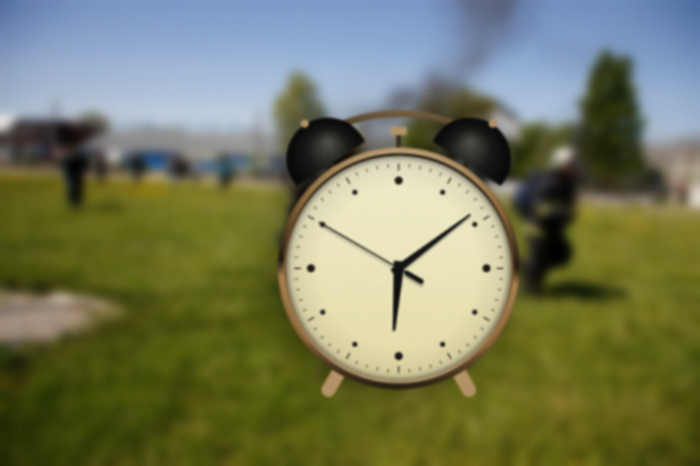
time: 6:08:50
